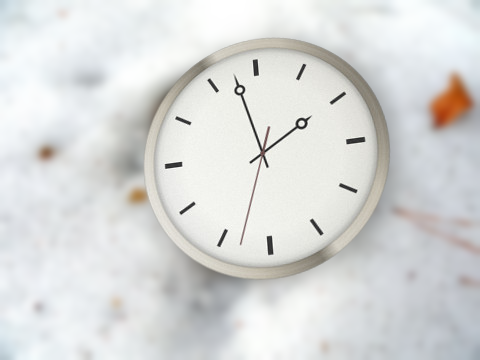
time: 1:57:33
